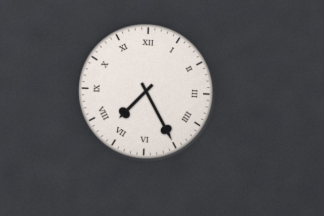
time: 7:25
